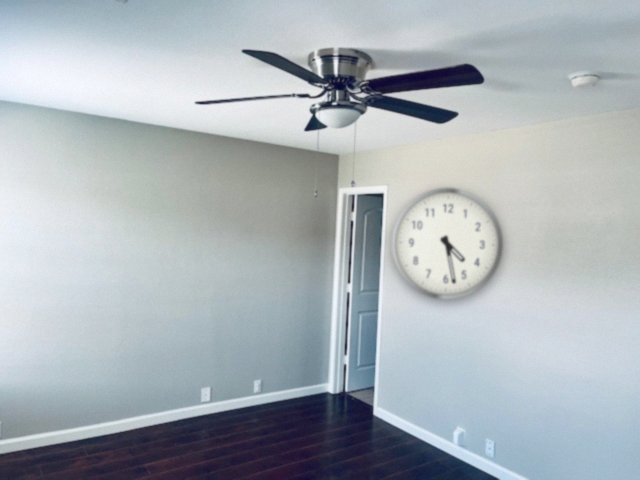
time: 4:28
